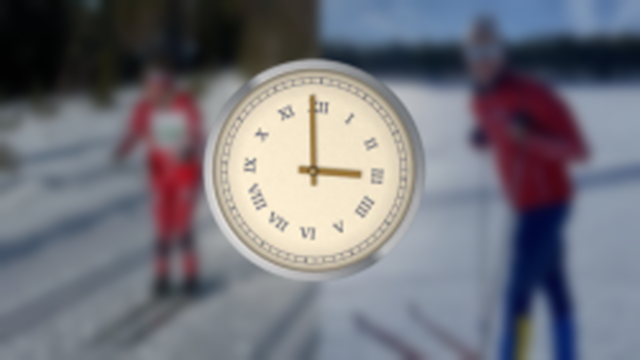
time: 2:59
